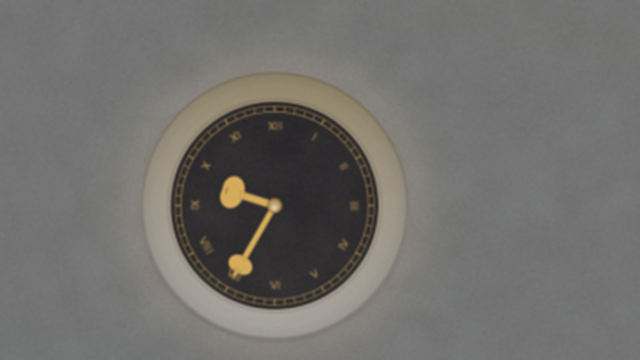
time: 9:35
